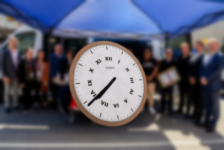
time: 7:39
